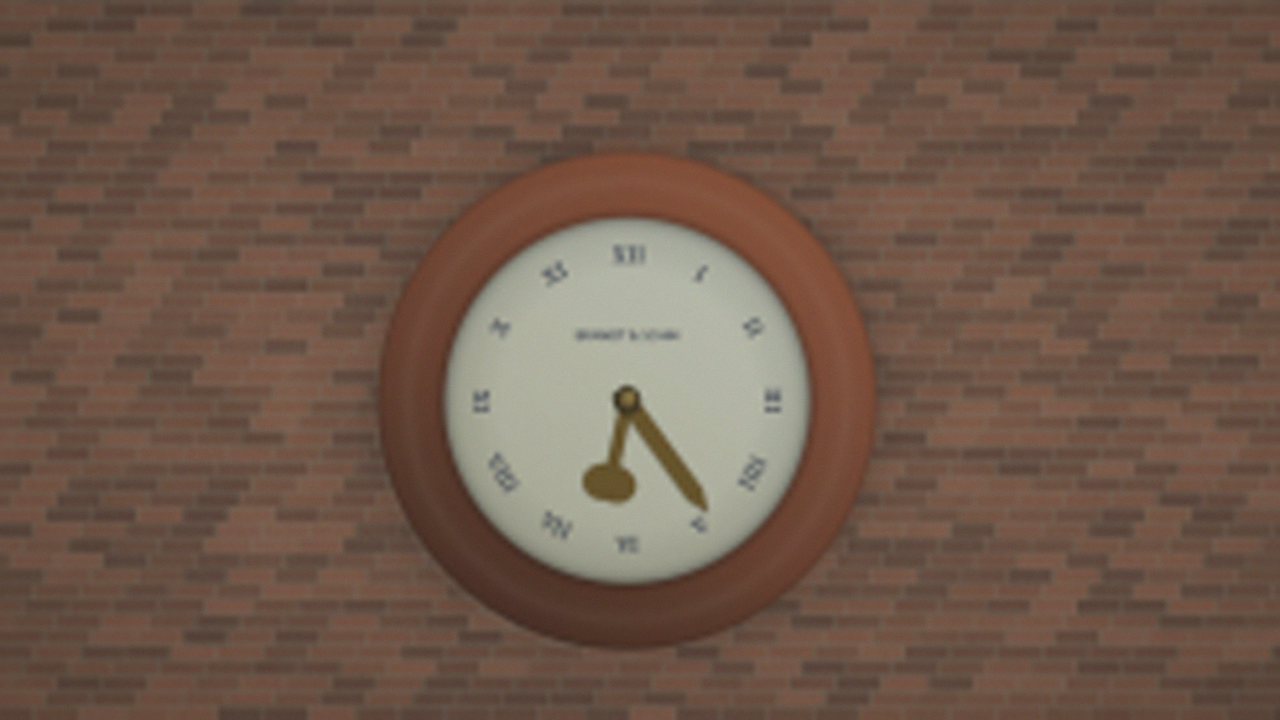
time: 6:24
